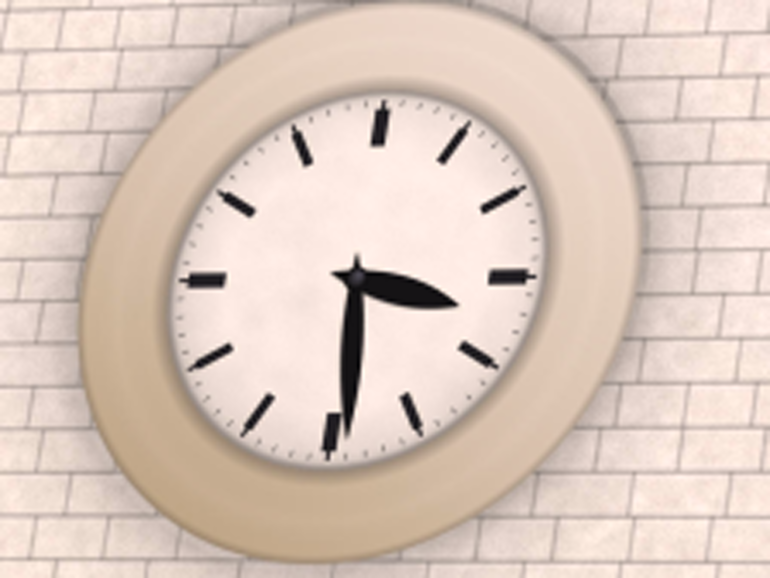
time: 3:29
